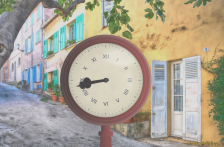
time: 8:43
